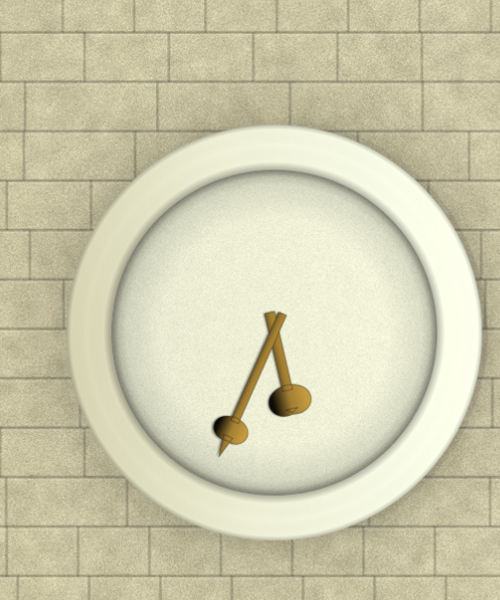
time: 5:34
